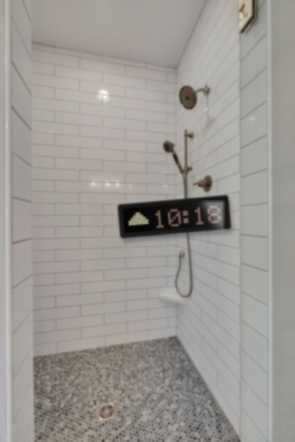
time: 10:18
